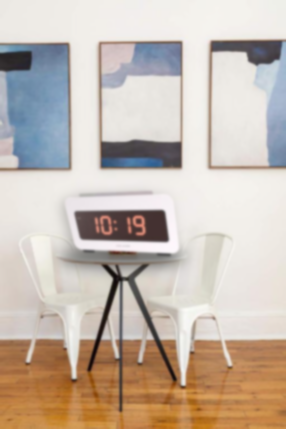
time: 10:19
